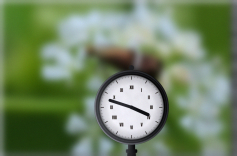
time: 3:48
